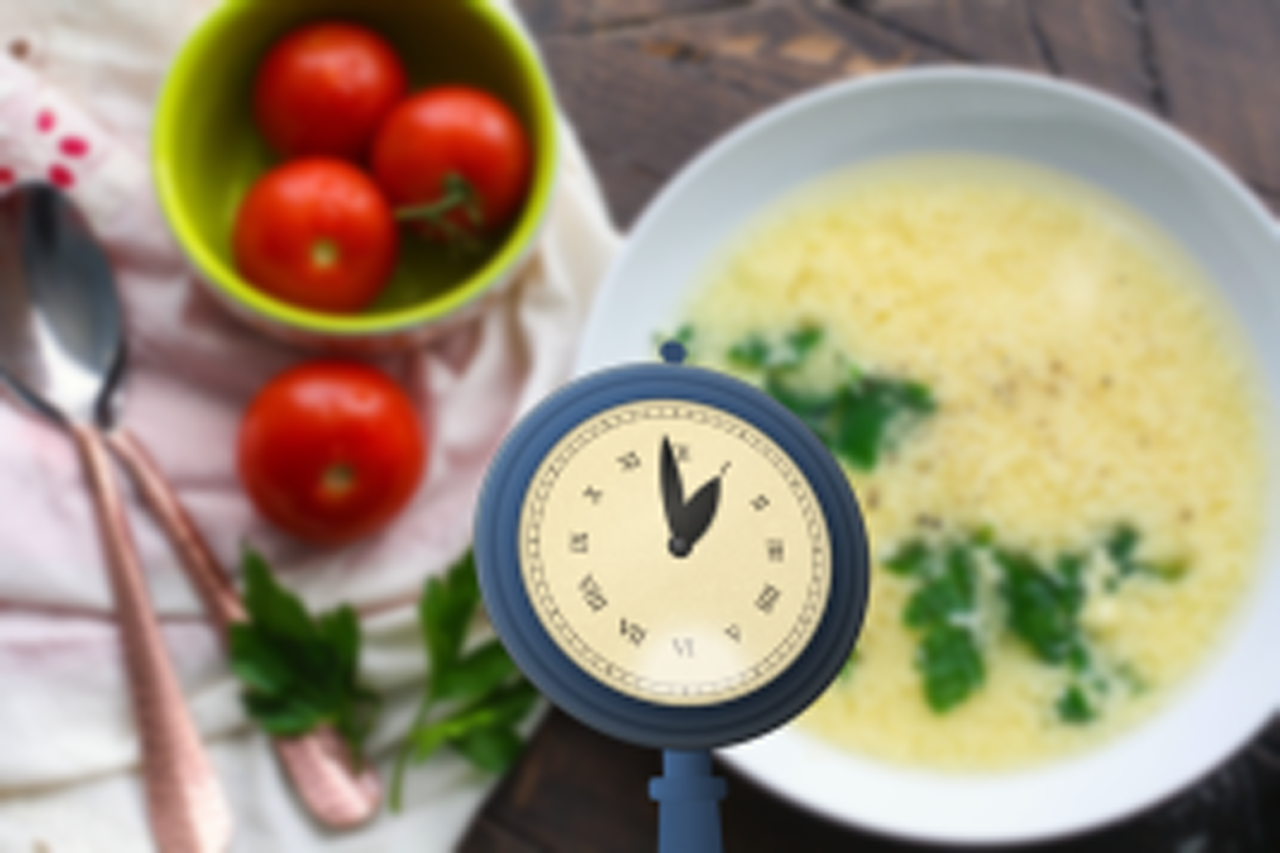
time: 12:59
